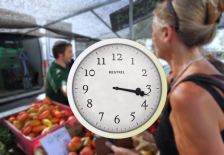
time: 3:17
